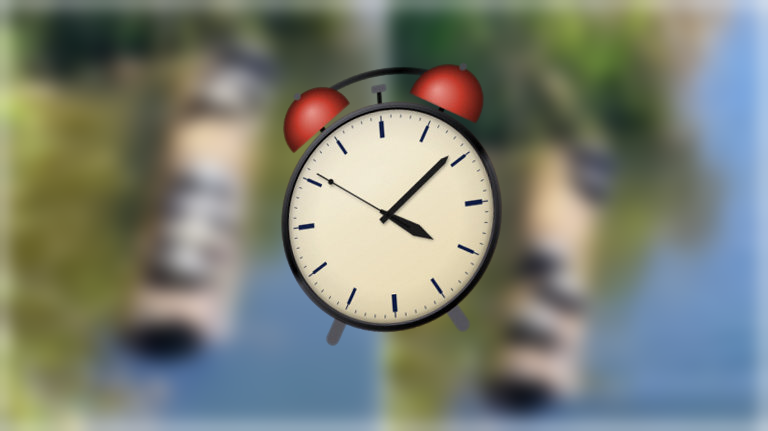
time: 4:08:51
